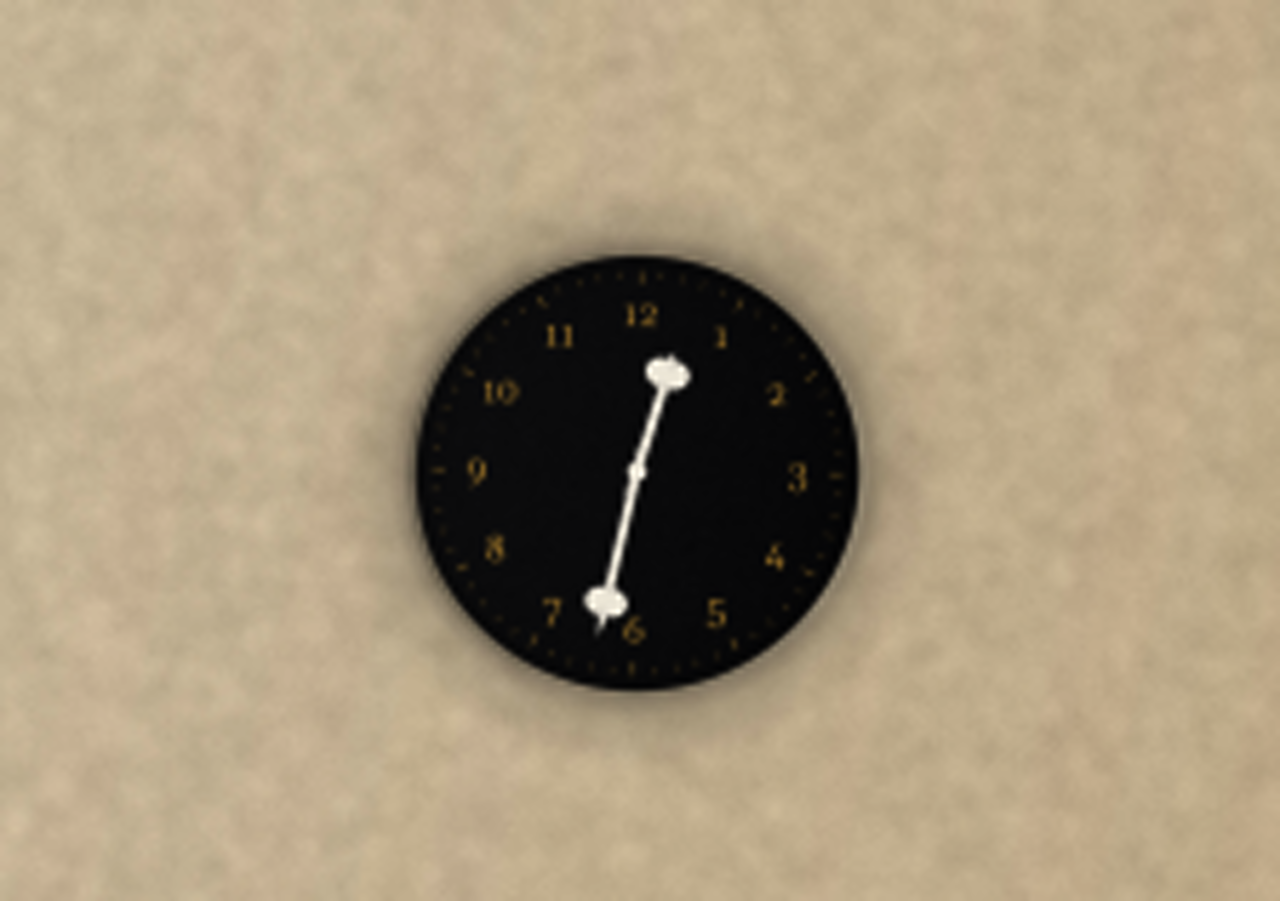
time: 12:32
